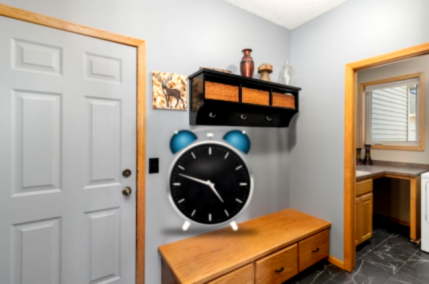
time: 4:48
